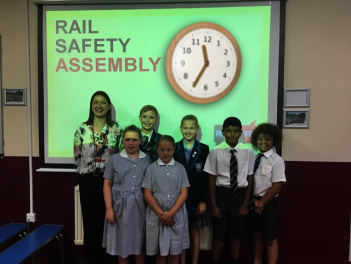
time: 11:35
